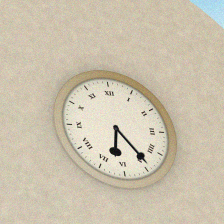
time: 6:24
